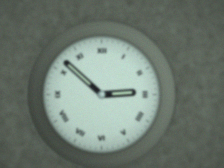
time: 2:52
